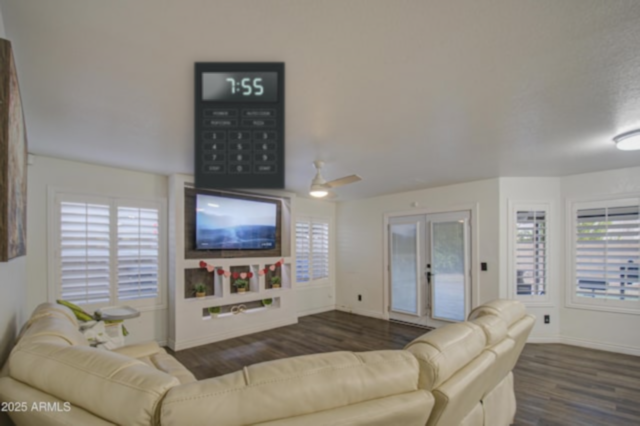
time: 7:55
